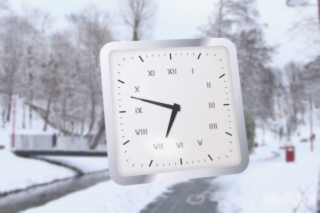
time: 6:48
